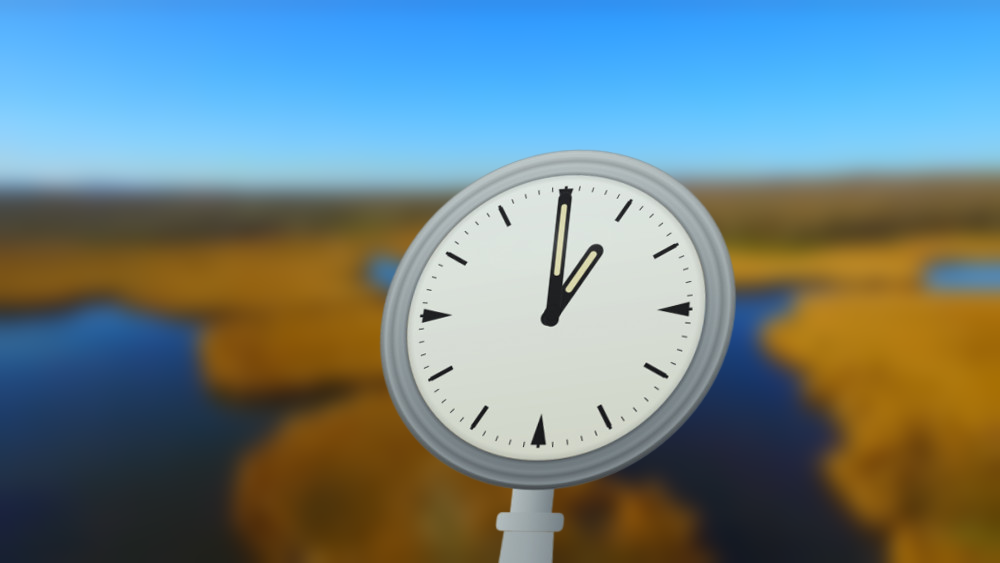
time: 1:00
